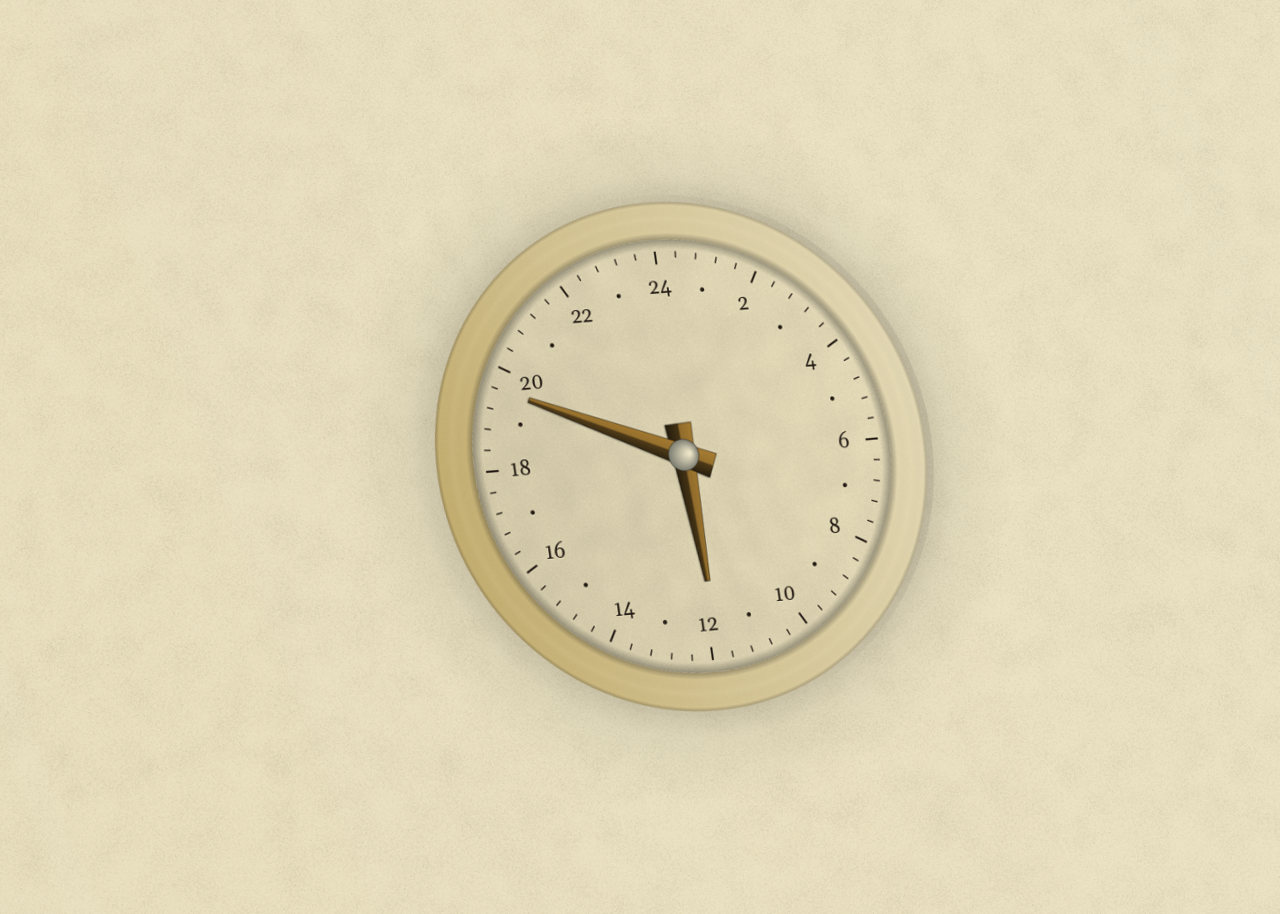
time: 11:49
